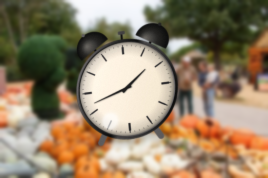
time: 1:42
